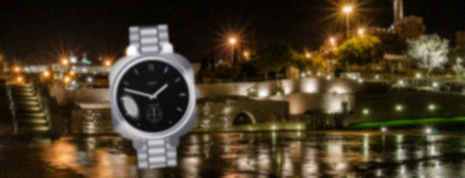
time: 1:48
